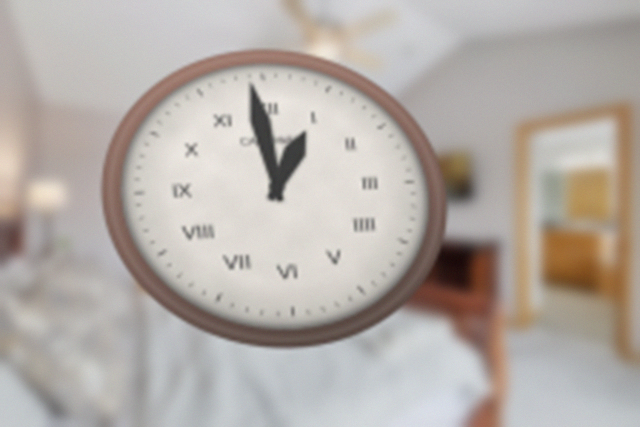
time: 12:59
